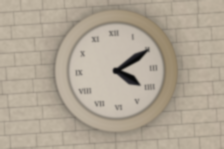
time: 4:10
